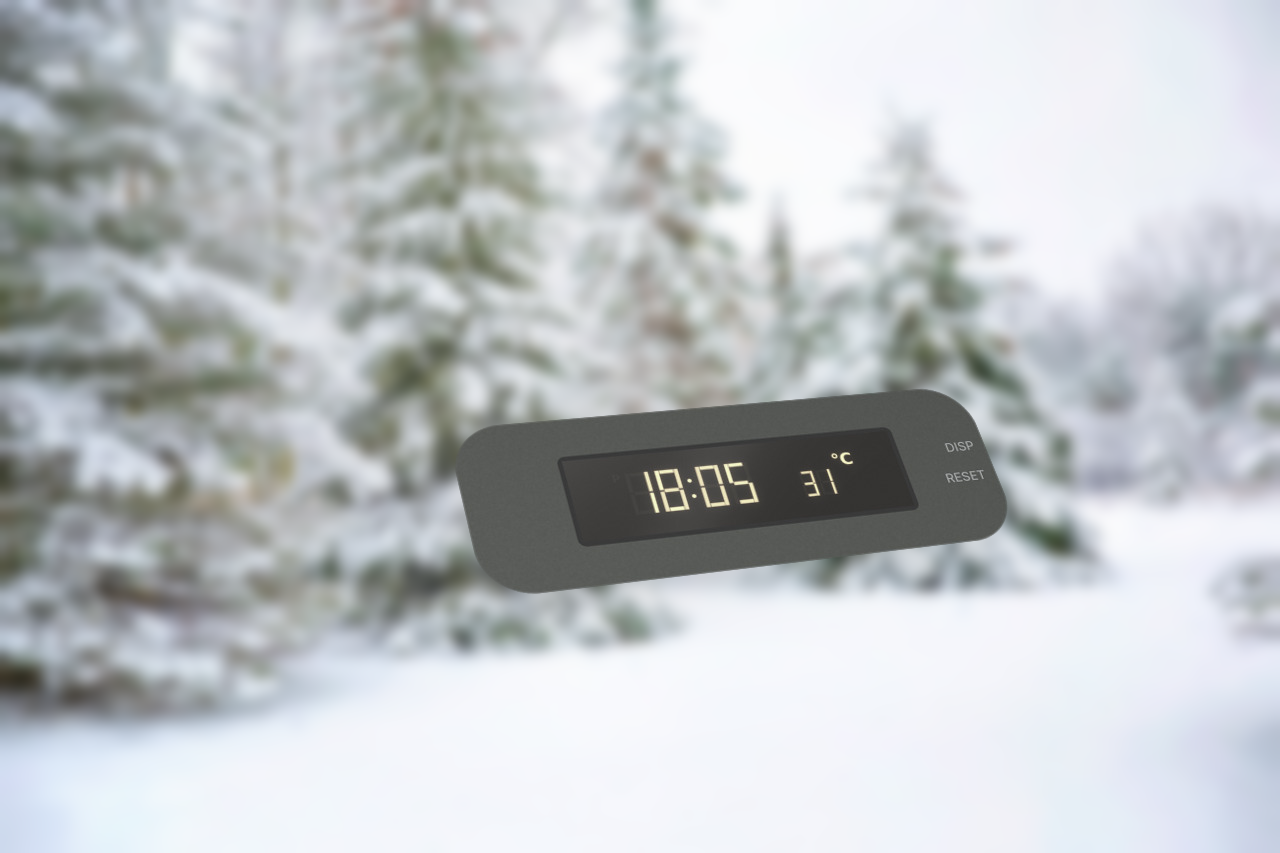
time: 18:05
